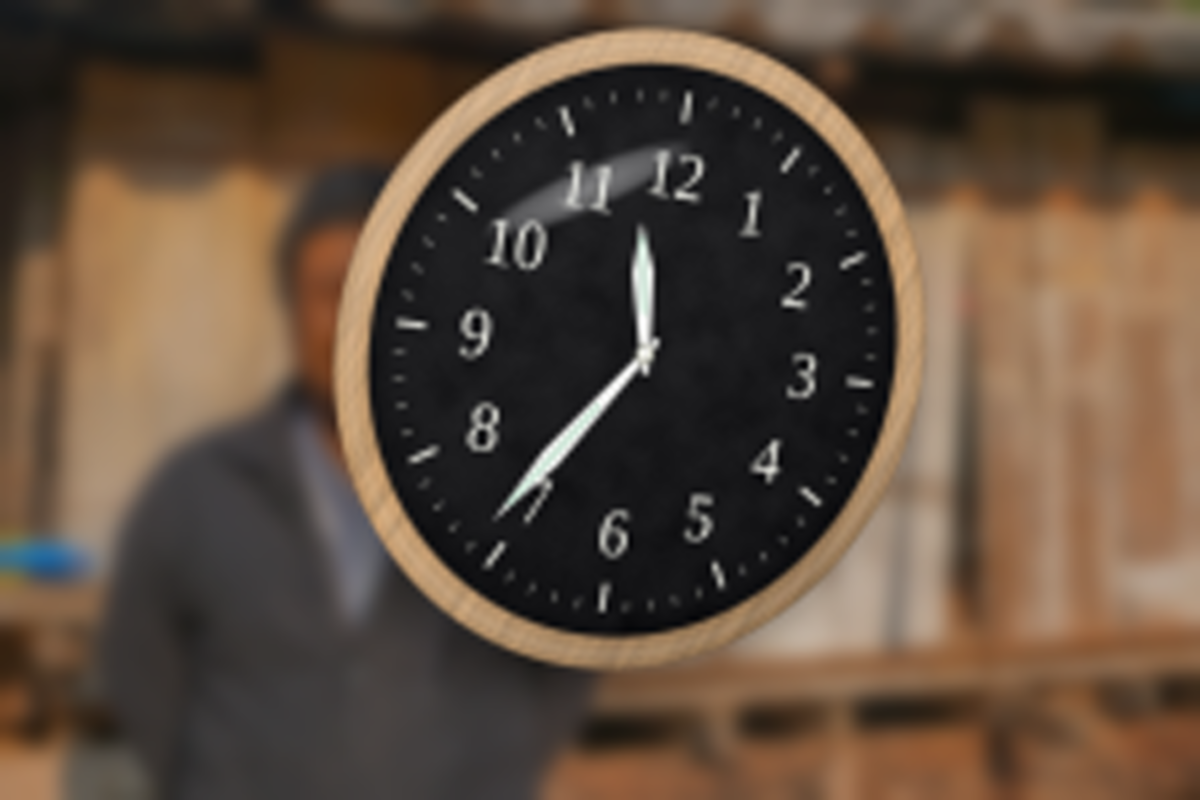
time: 11:36
